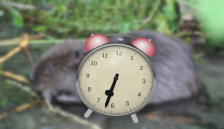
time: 6:32
